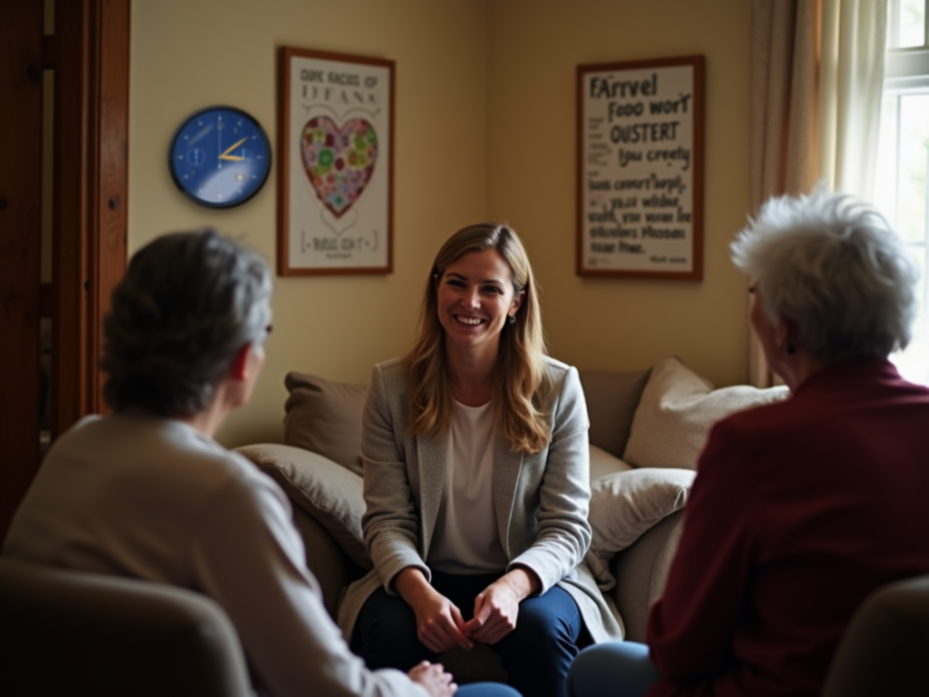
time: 3:09
